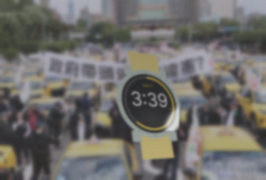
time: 3:39
